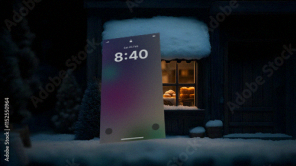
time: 8:40
